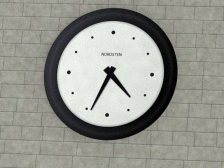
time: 4:34
